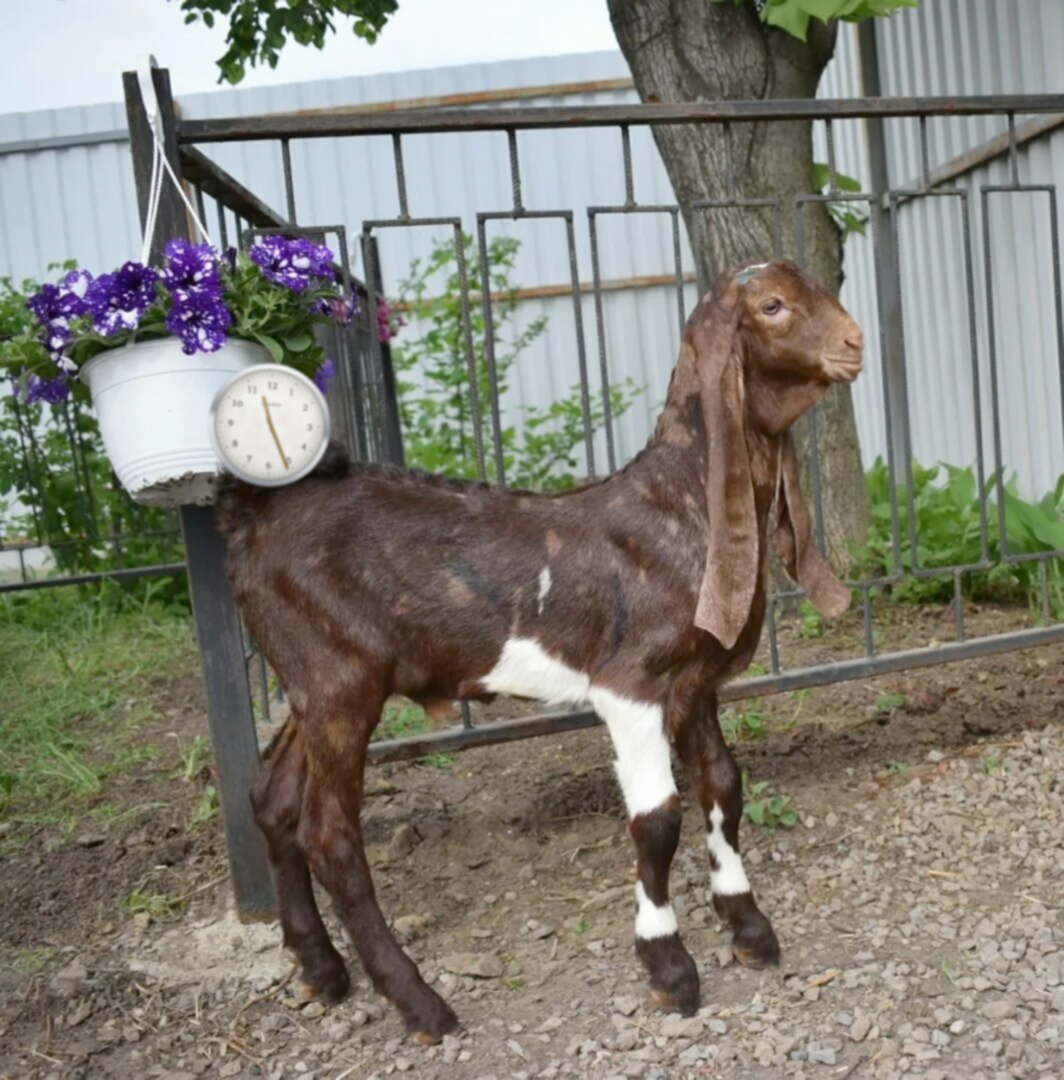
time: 11:26
